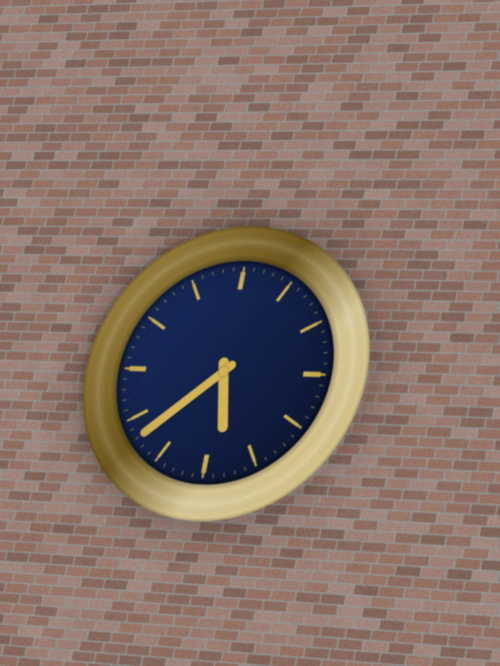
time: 5:38
